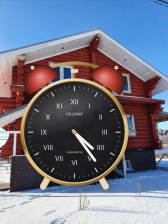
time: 4:24
